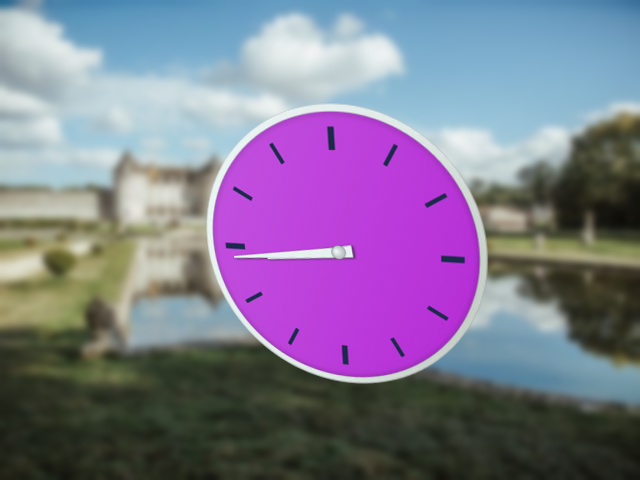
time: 8:44
